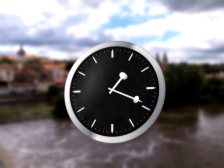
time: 1:19
